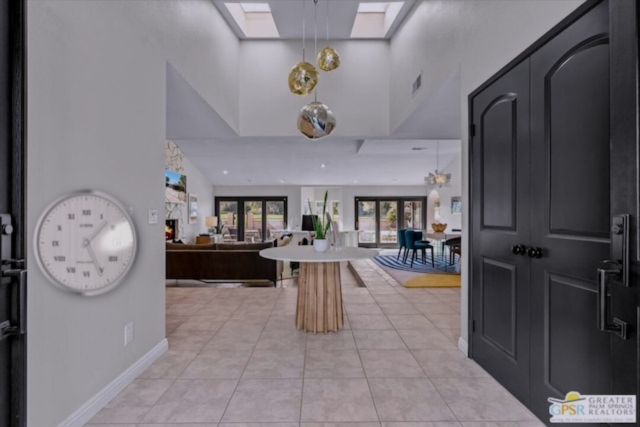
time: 1:26
